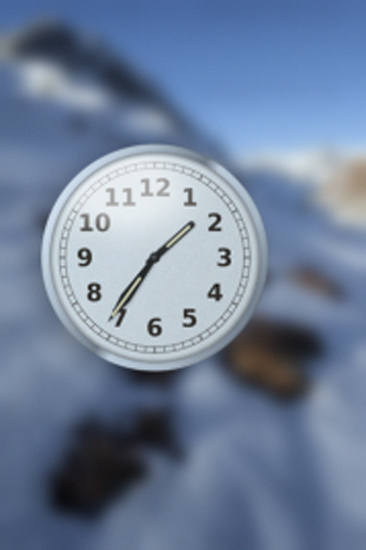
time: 1:36
